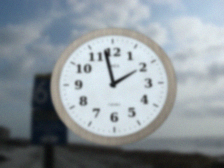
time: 1:58
